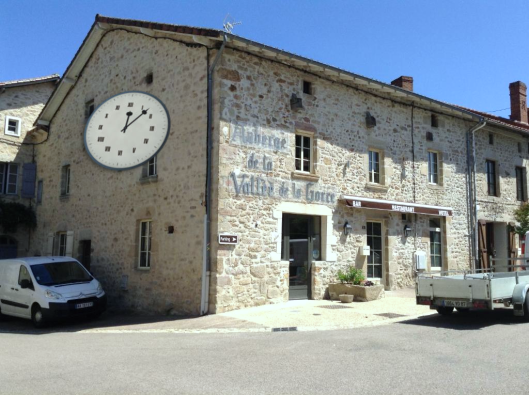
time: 12:07
